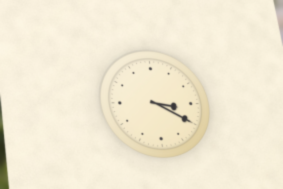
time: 3:20
